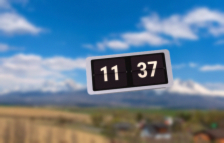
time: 11:37
